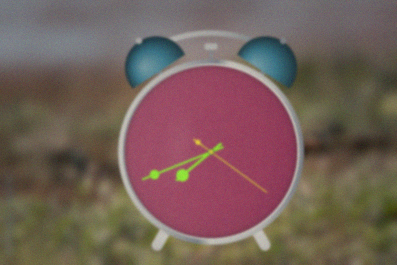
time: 7:41:21
